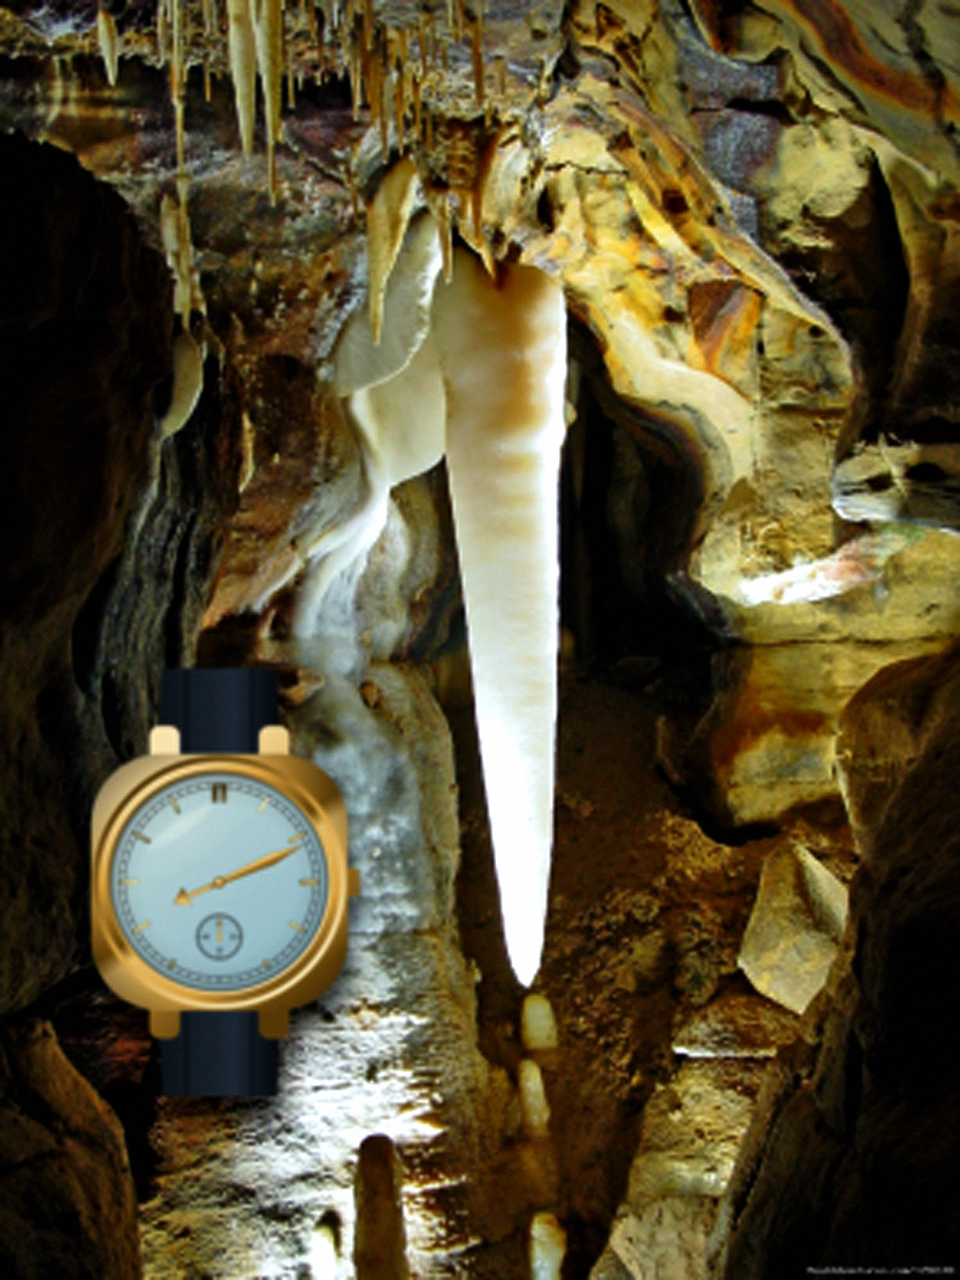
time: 8:11
